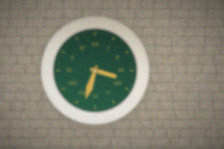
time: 3:33
